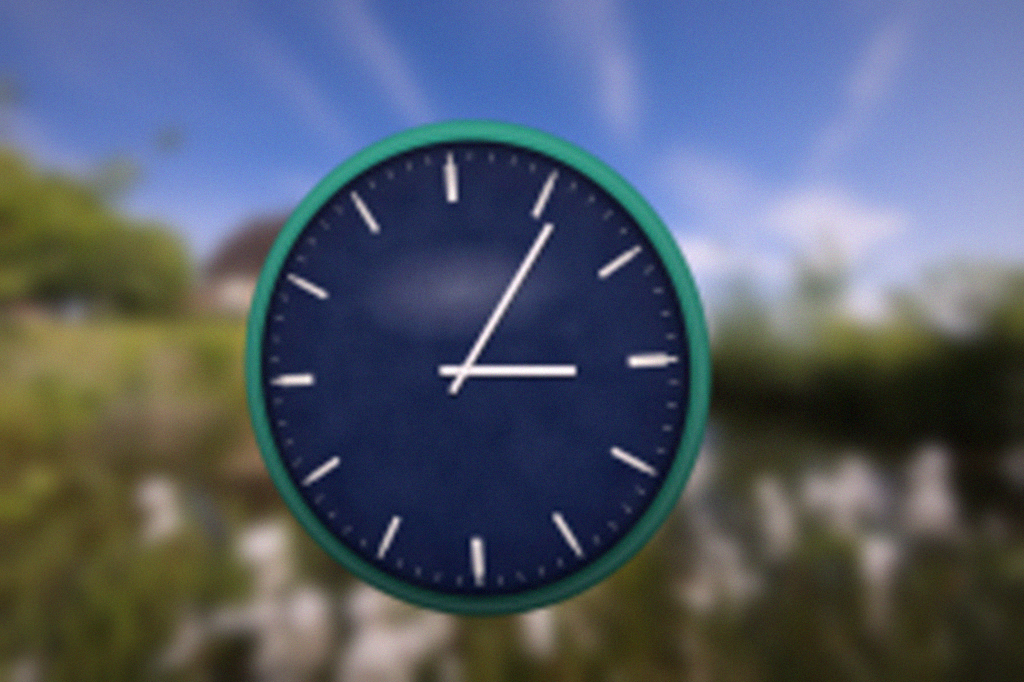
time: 3:06
